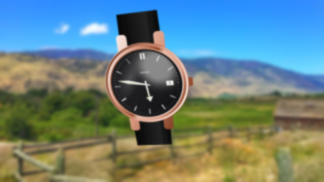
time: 5:47
